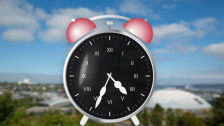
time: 4:34
